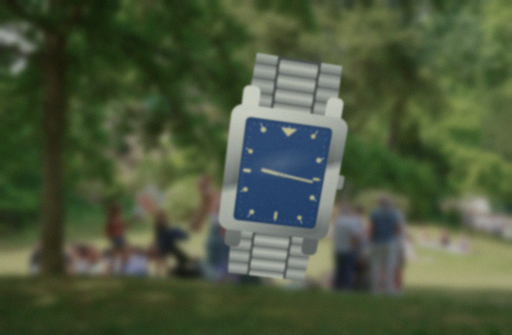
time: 9:16
